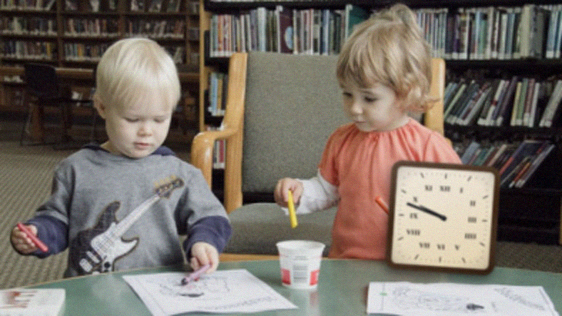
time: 9:48
